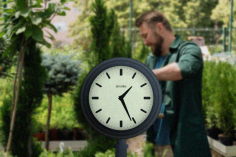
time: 1:26
